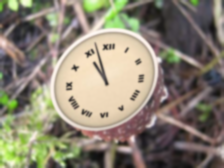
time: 10:57
